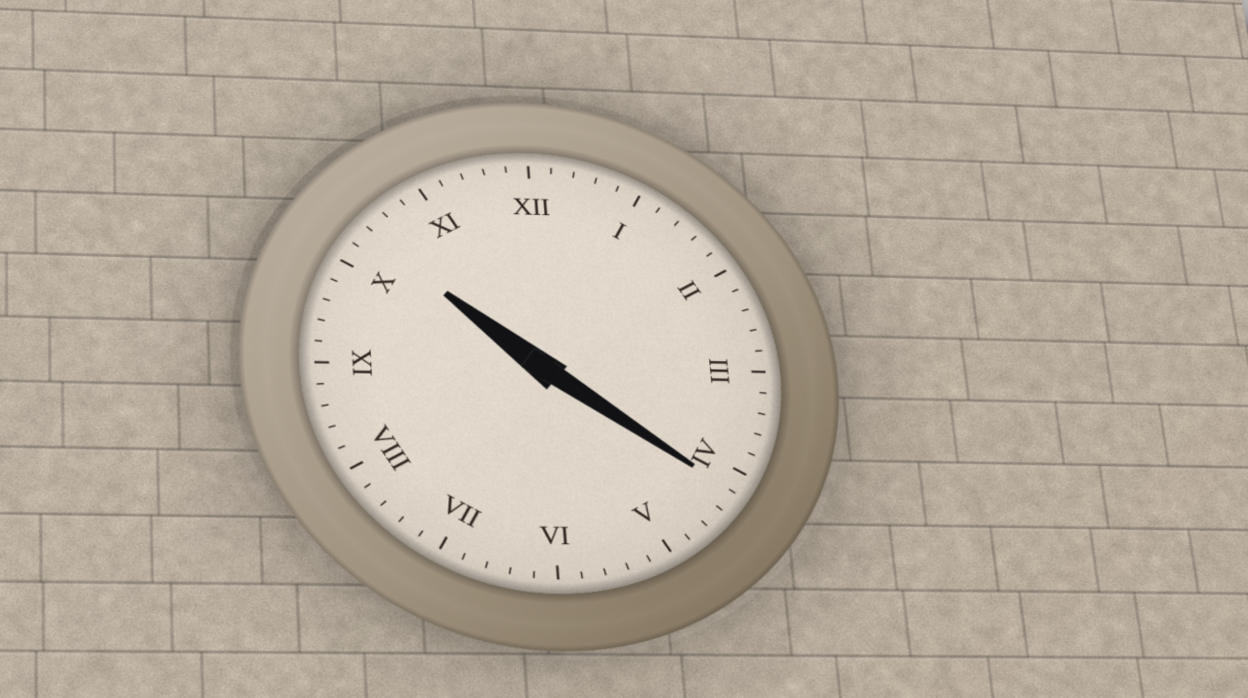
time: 10:21
